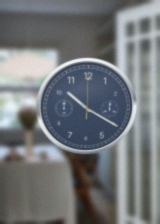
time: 10:20
